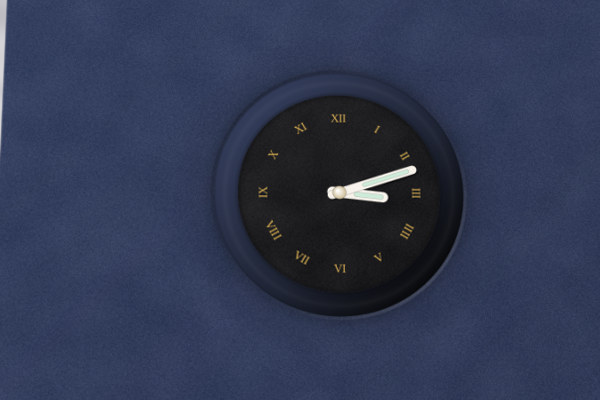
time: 3:12
